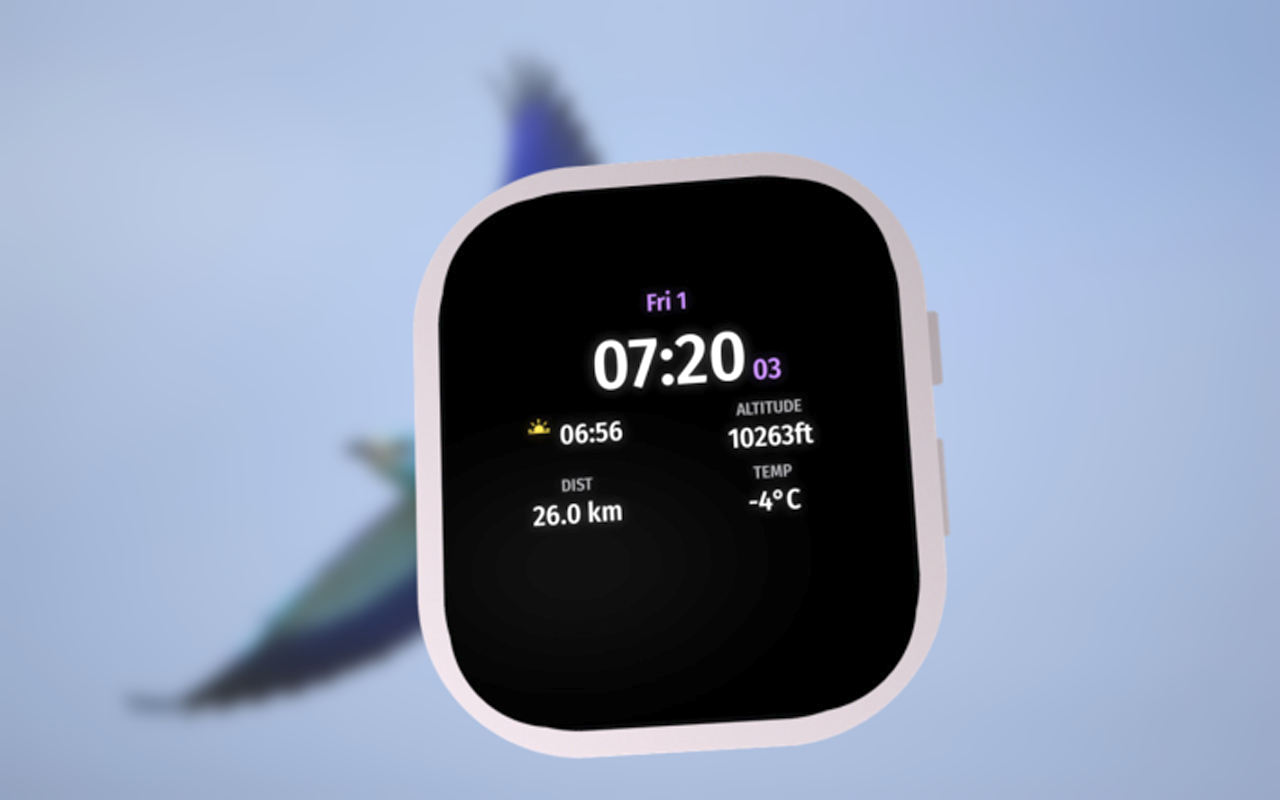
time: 7:20:03
